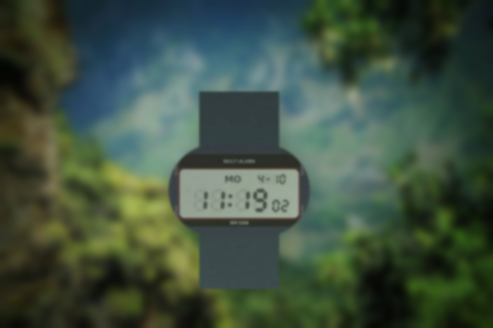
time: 11:19:02
